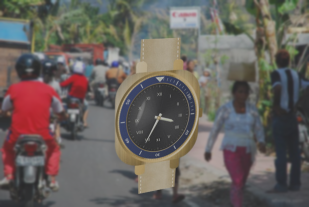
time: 3:35
